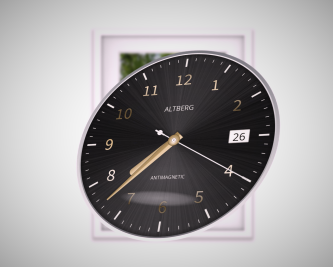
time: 7:37:20
